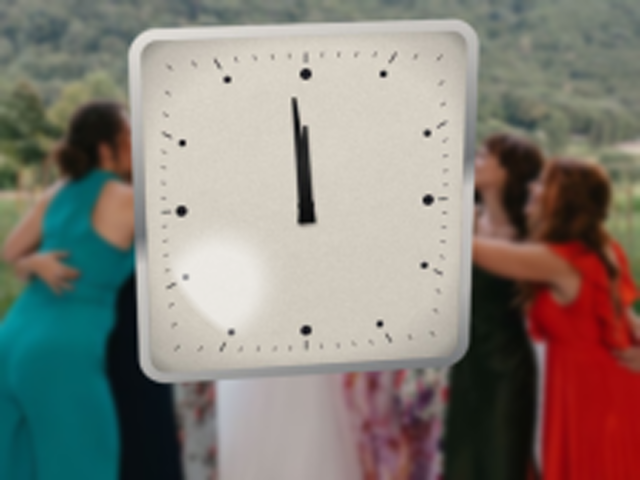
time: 11:59
